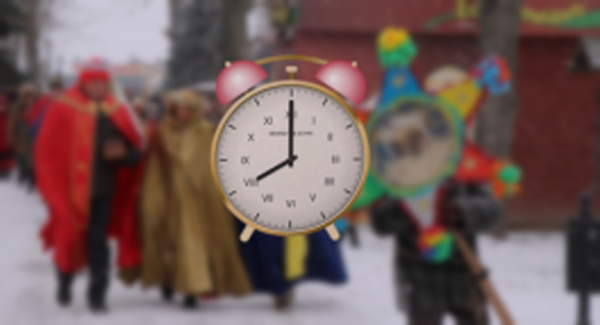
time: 8:00
